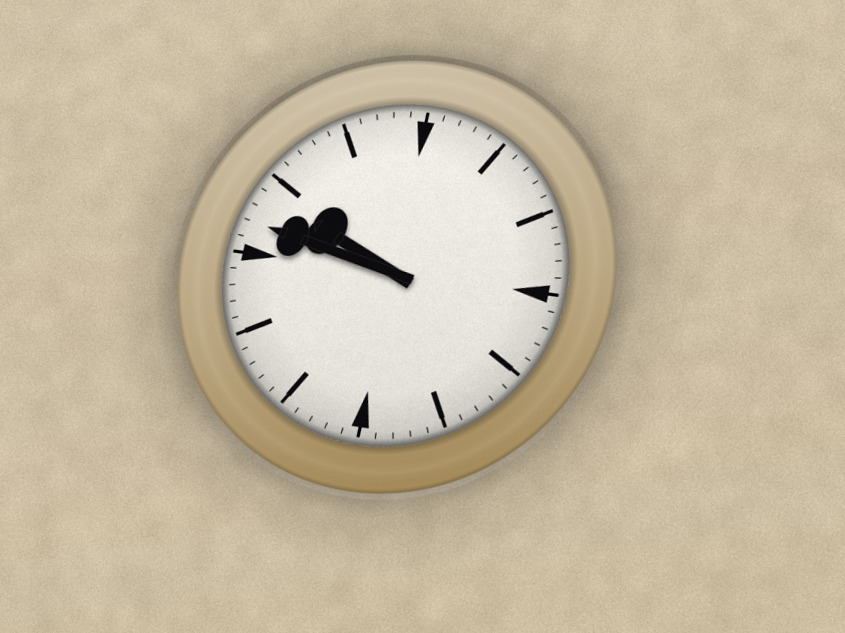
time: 9:47
